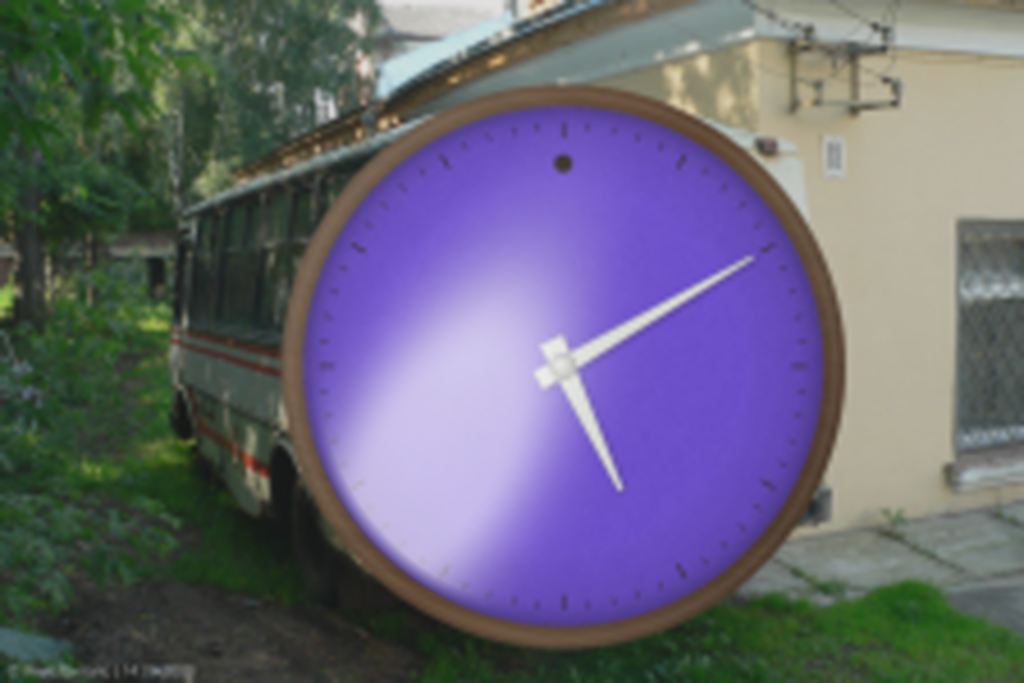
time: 5:10
